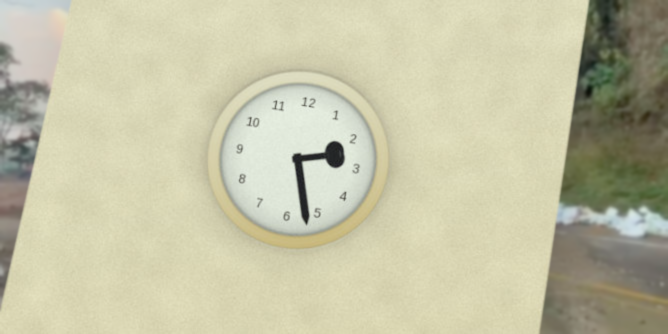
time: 2:27
